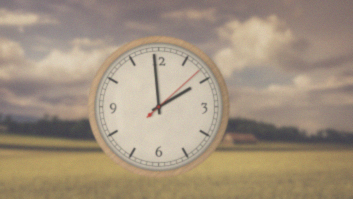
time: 1:59:08
